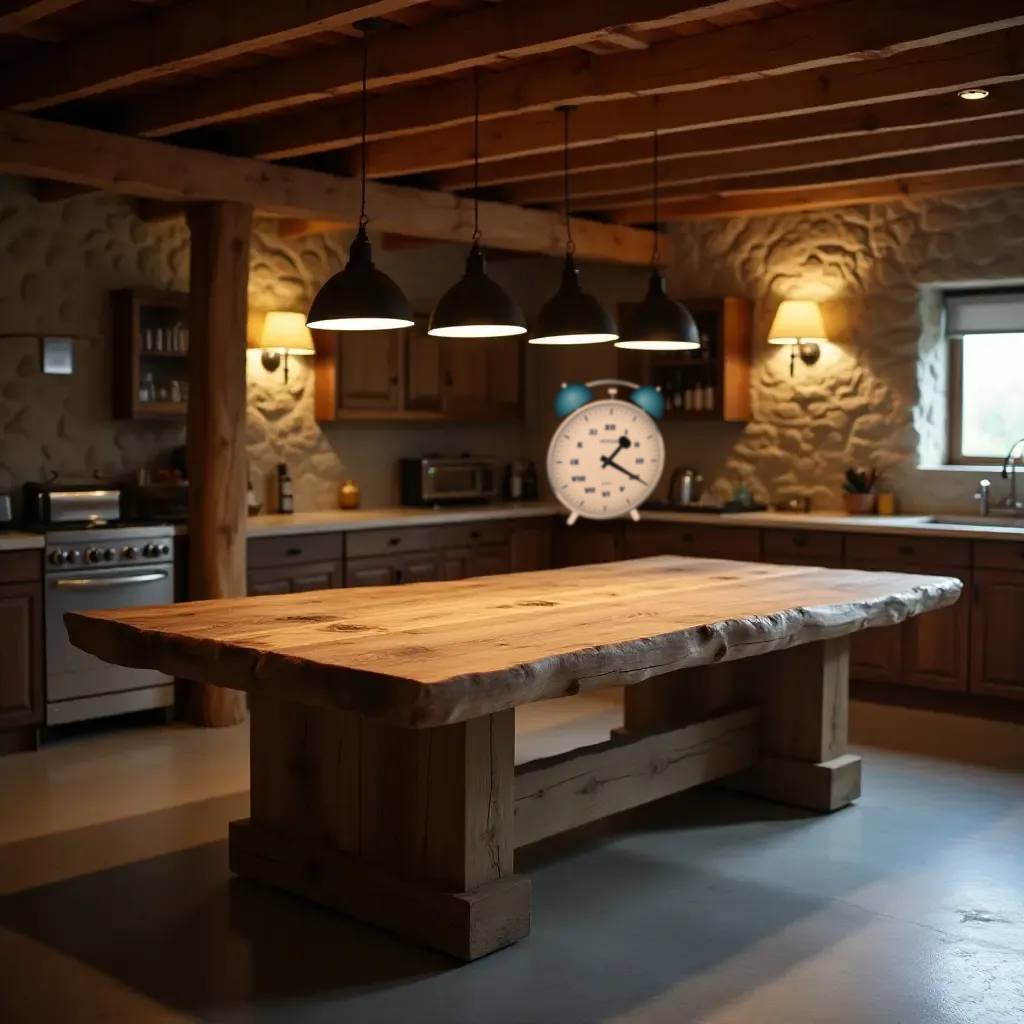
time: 1:20
